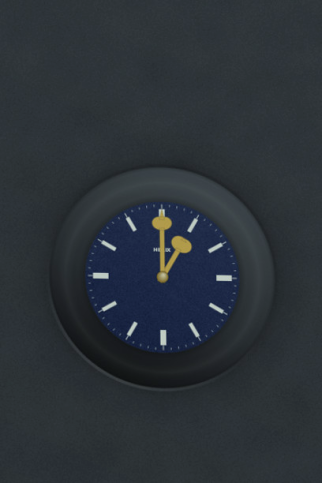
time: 1:00
